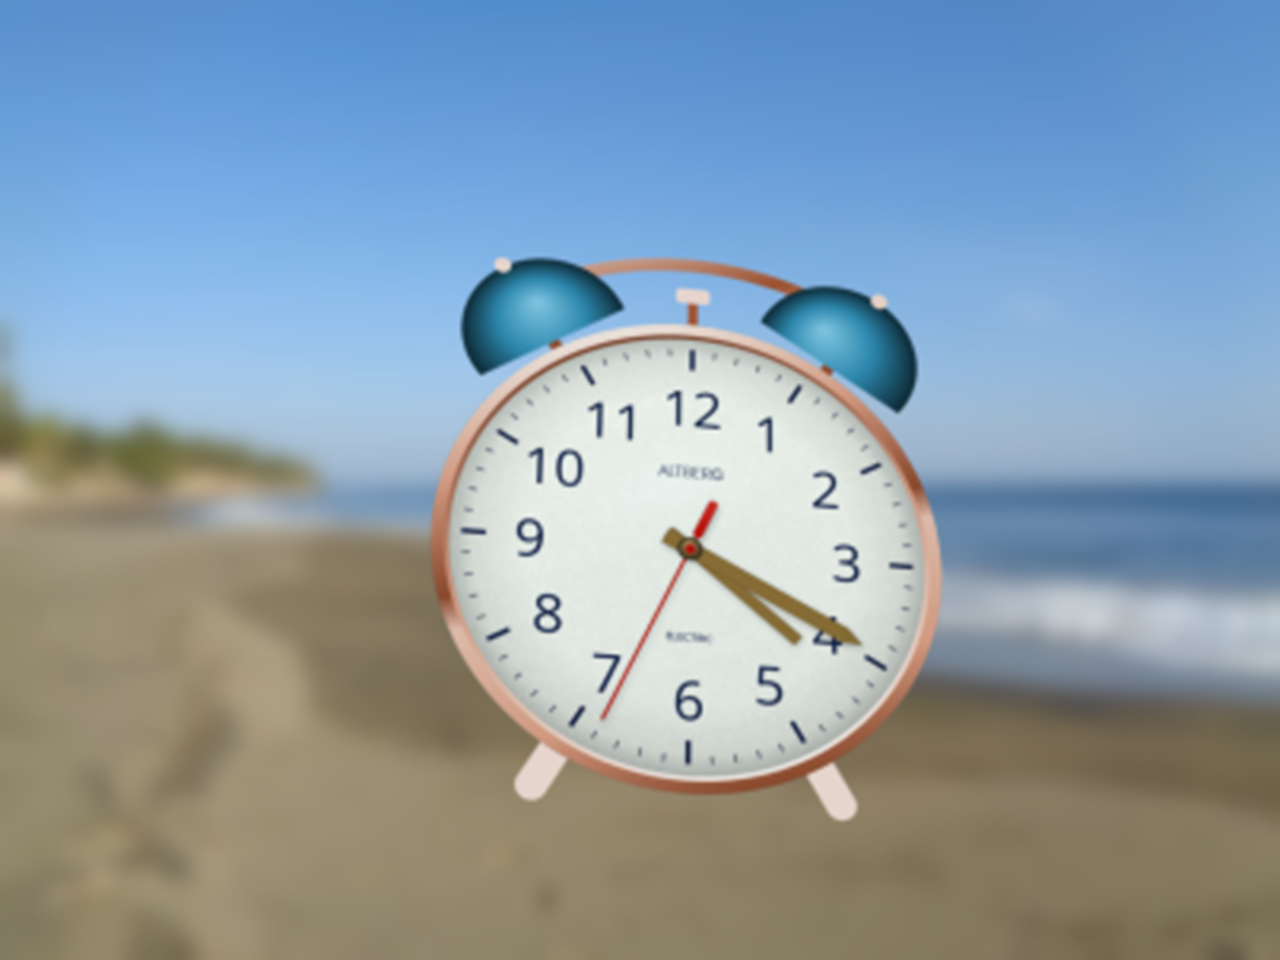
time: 4:19:34
